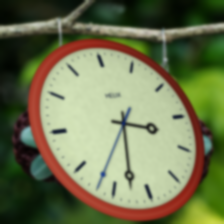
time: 3:32:37
